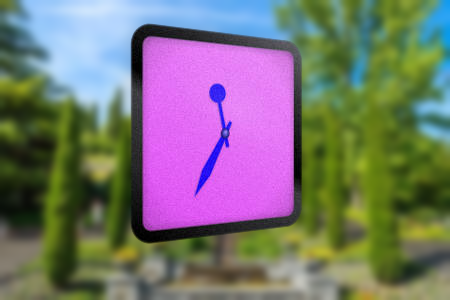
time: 11:35
